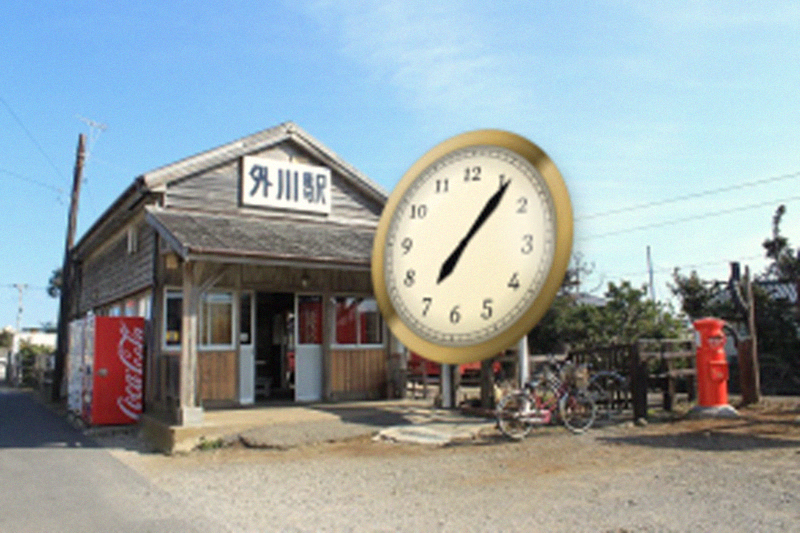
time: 7:06
